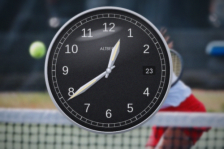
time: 12:39
